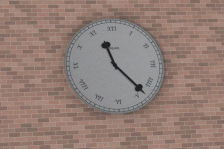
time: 11:23
